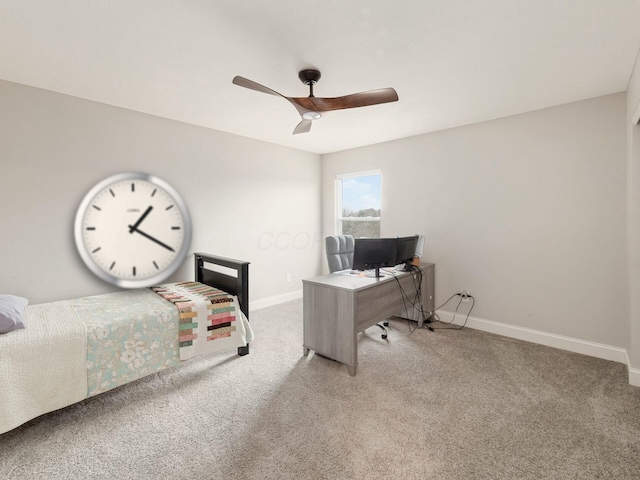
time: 1:20
